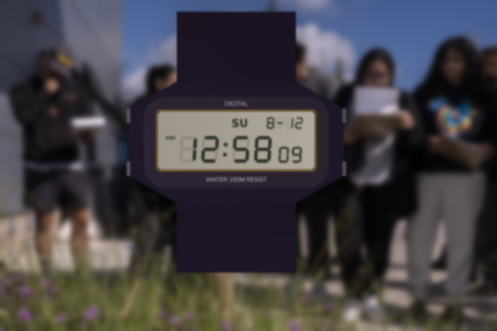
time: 12:58:09
